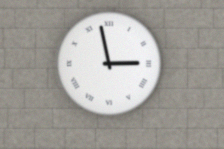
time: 2:58
